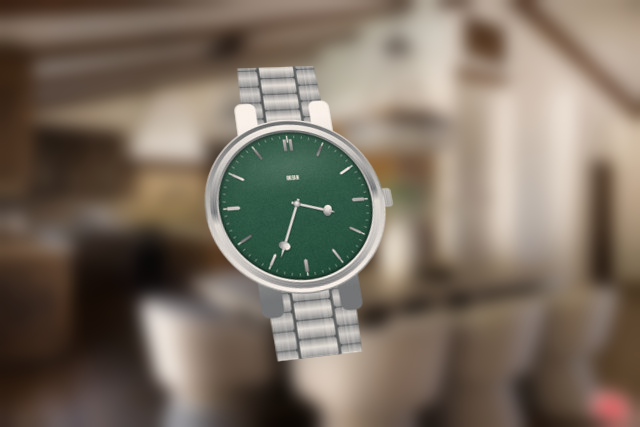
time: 3:34
